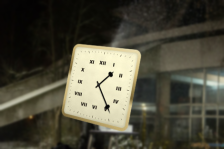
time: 1:24
